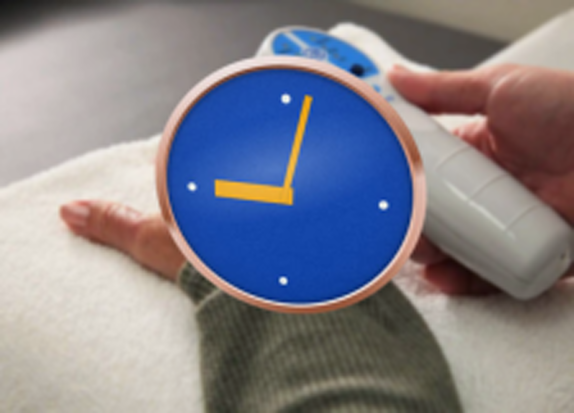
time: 9:02
